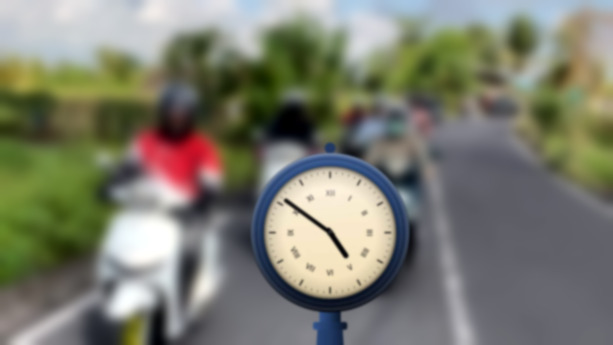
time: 4:51
